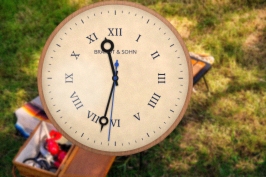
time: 11:32:31
